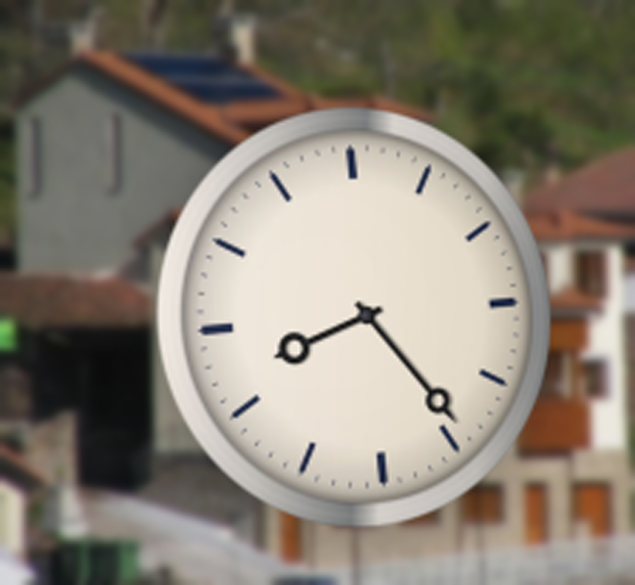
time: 8:24
